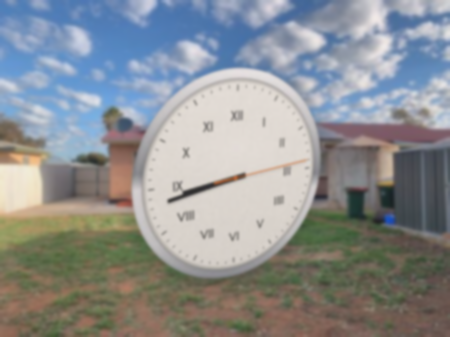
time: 8:43:14
